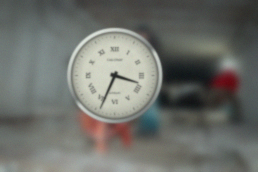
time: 3:34
